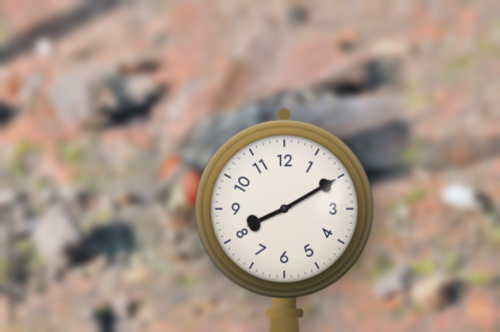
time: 8:10
